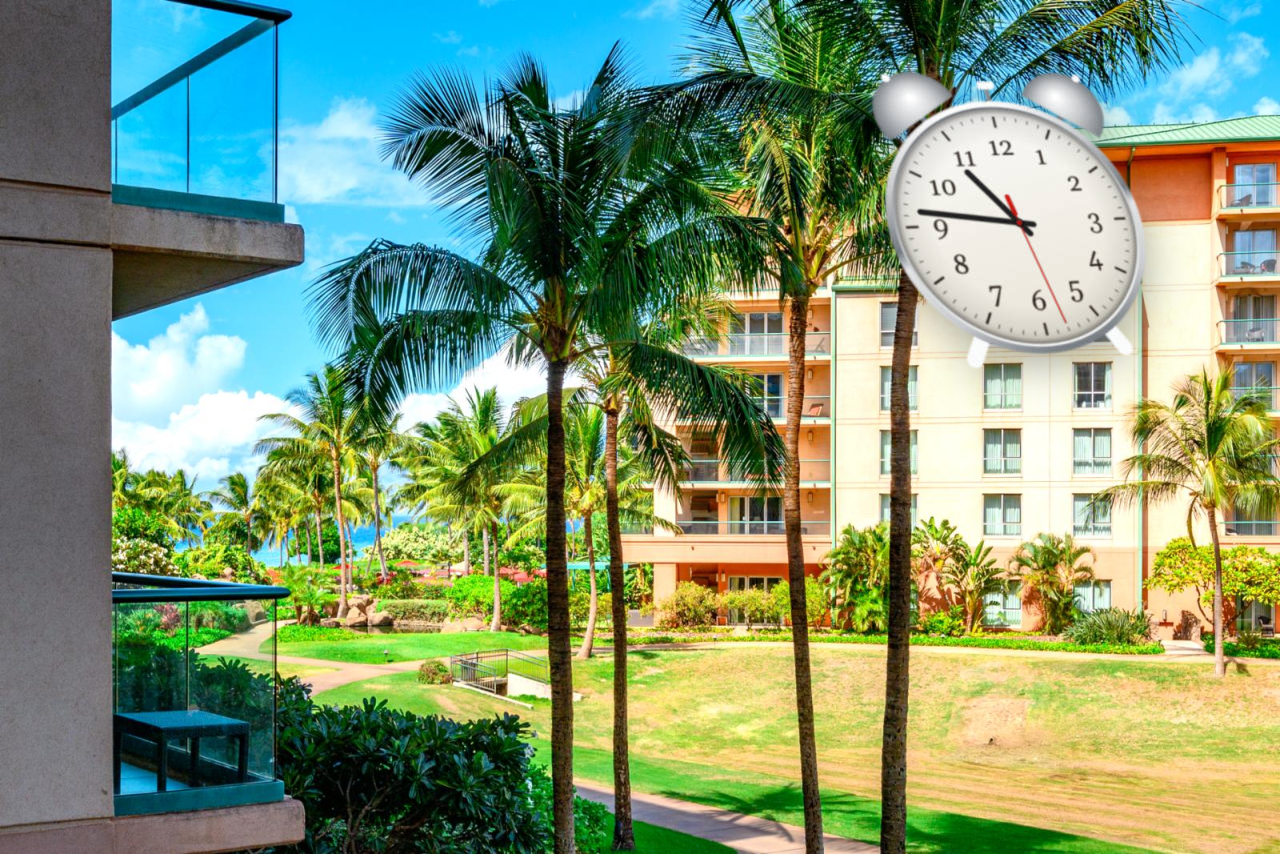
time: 10:46:28
